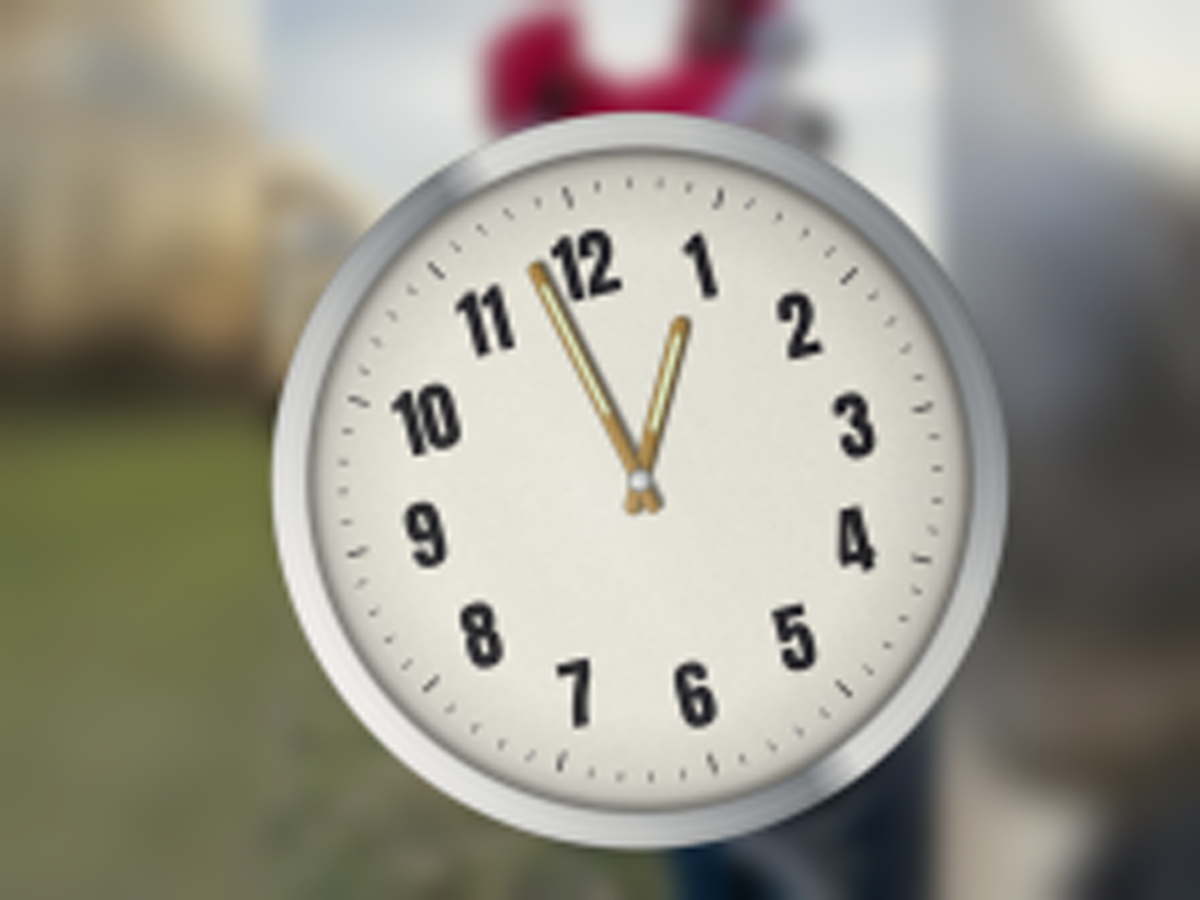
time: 12:58
